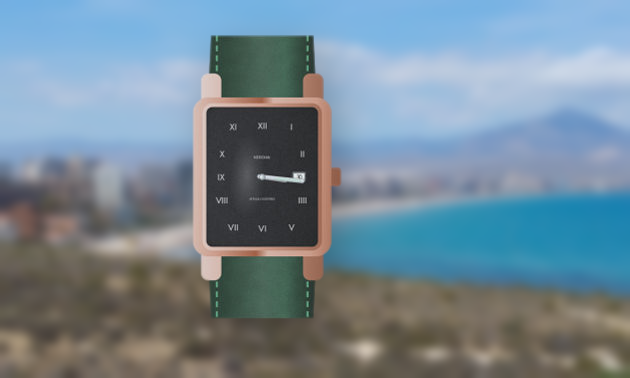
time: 3:16
